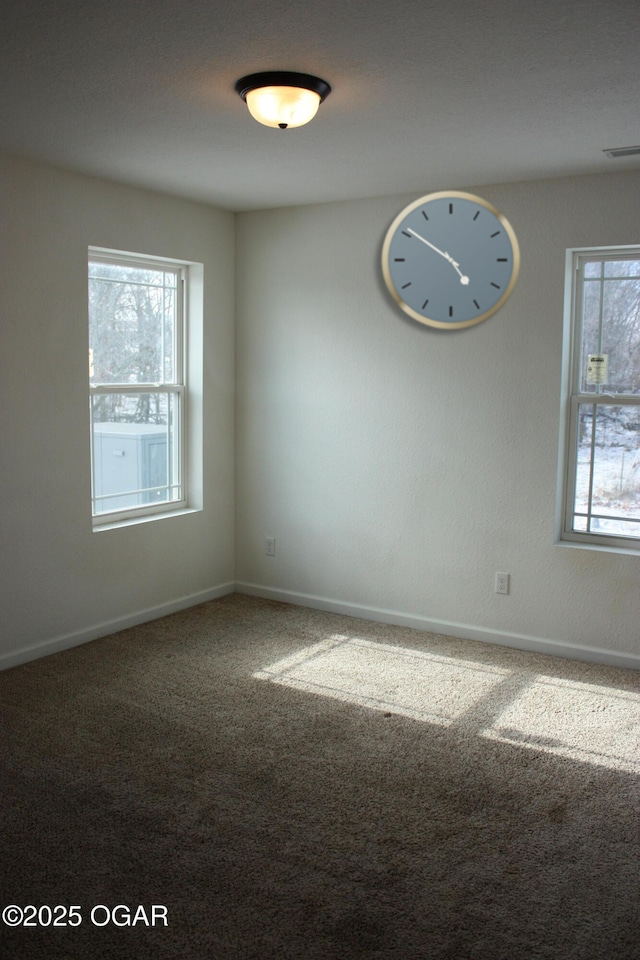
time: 4:51
